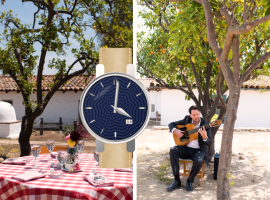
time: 4:01
